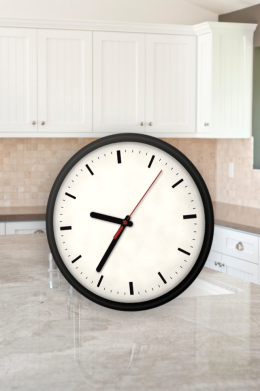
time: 9:36:07
